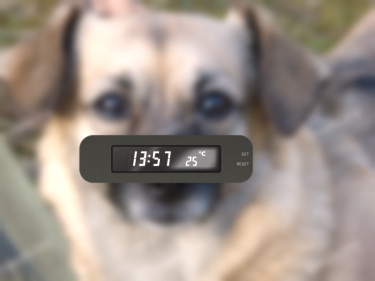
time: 13:57
